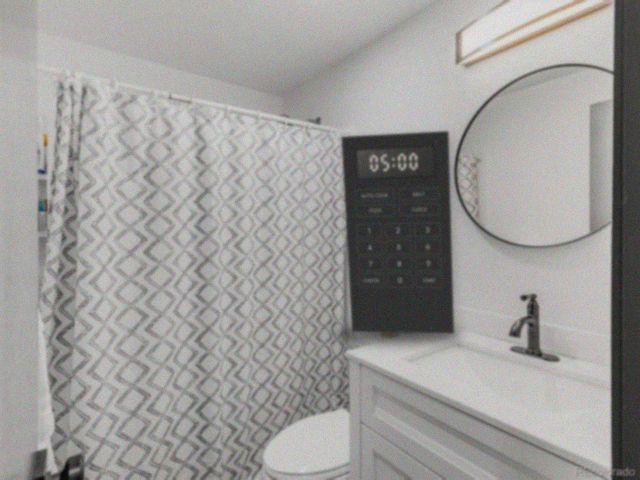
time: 5:00
